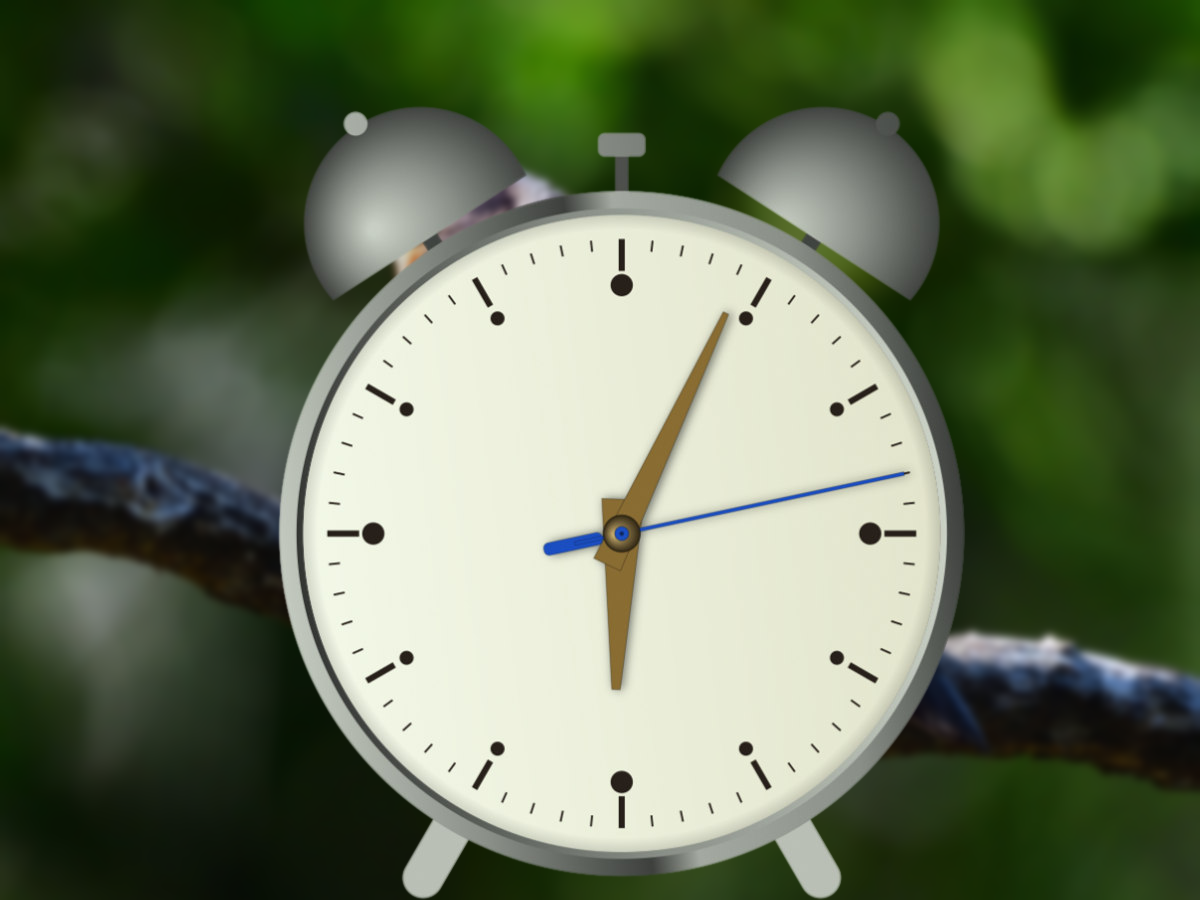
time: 6:04:13
